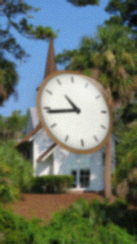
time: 10:44
